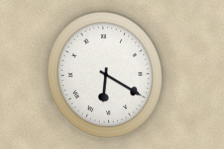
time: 6:20
